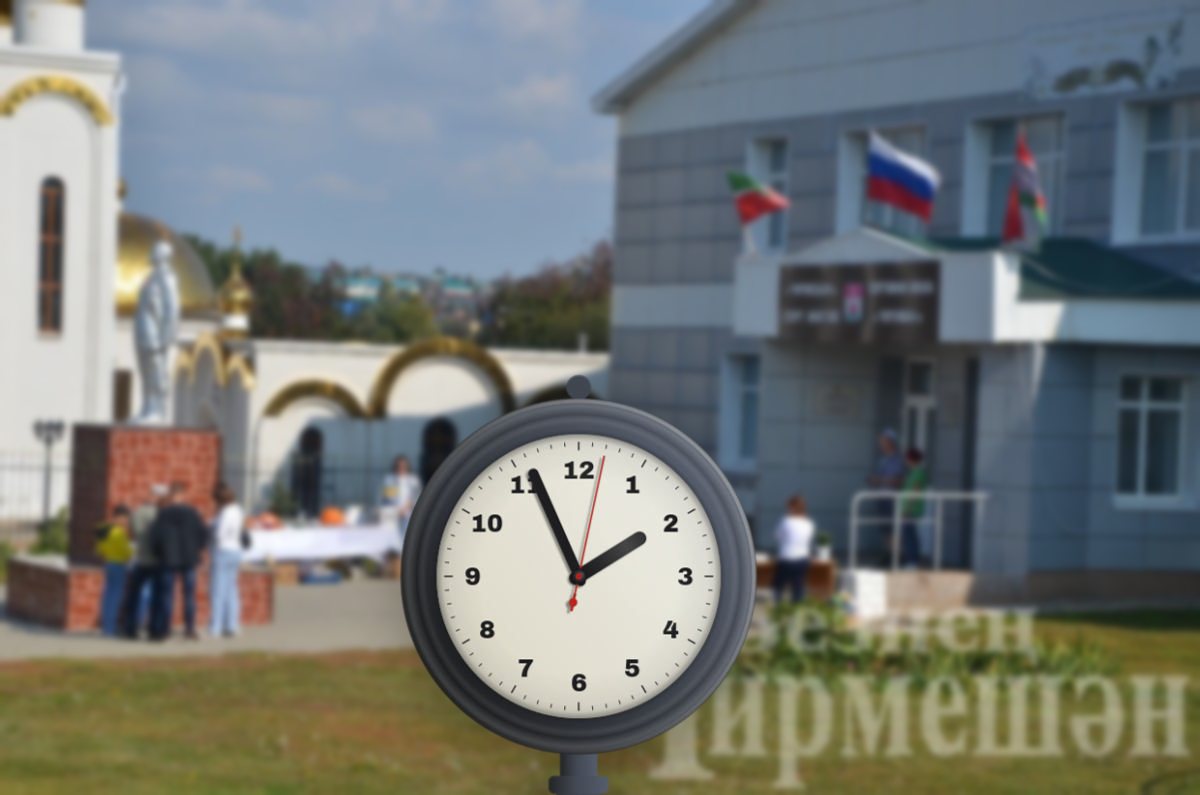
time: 1:56:02
